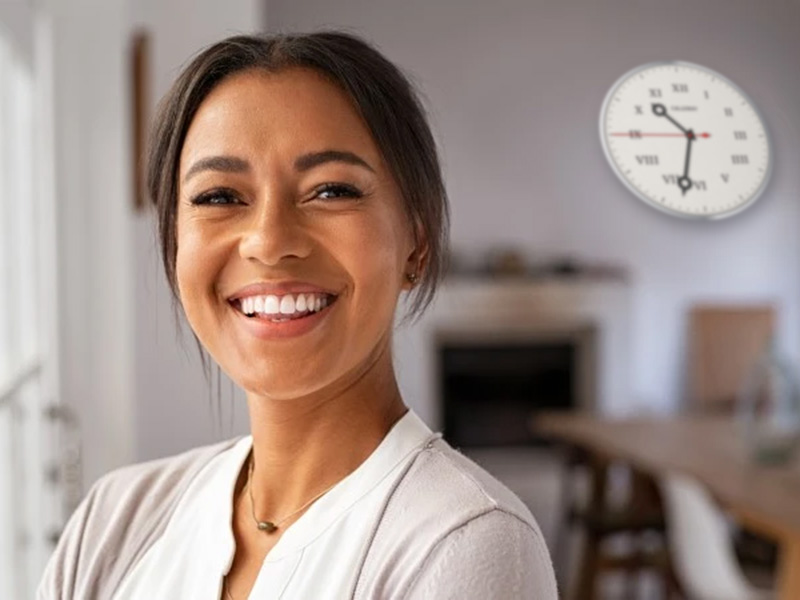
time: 10:32:45
